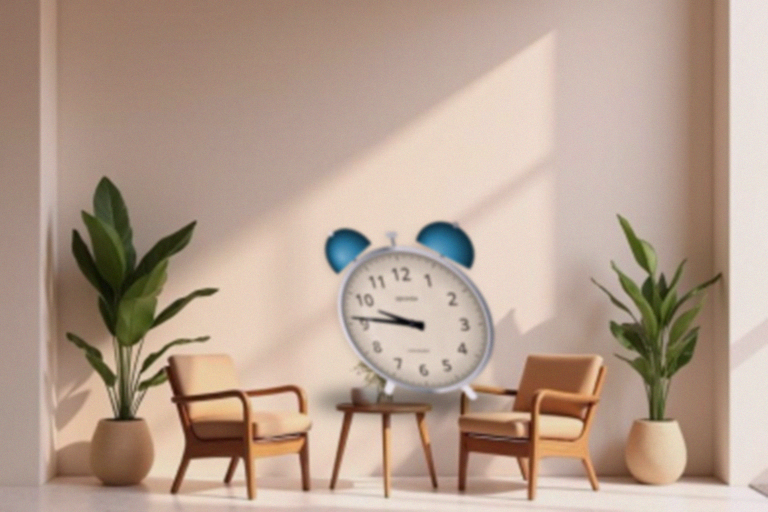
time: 9:46
